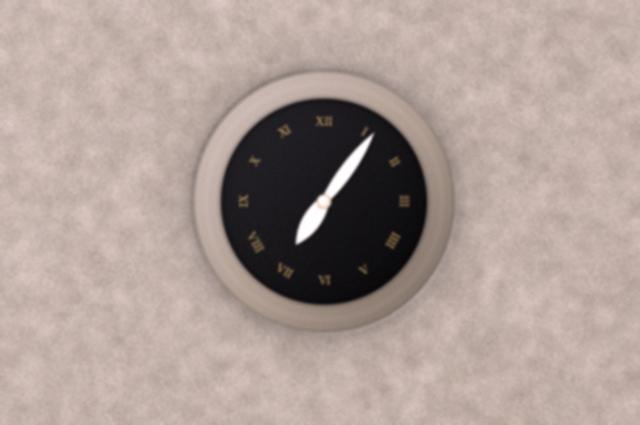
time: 7:06
